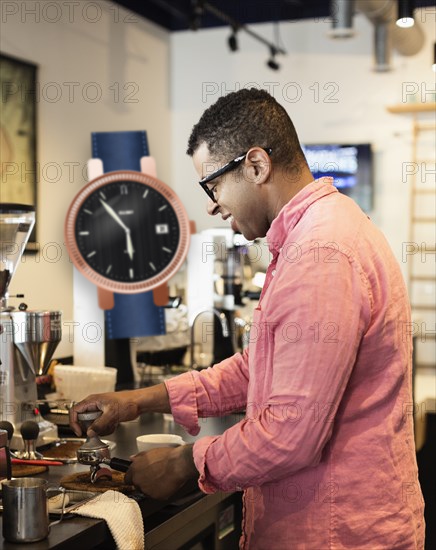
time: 5:54
